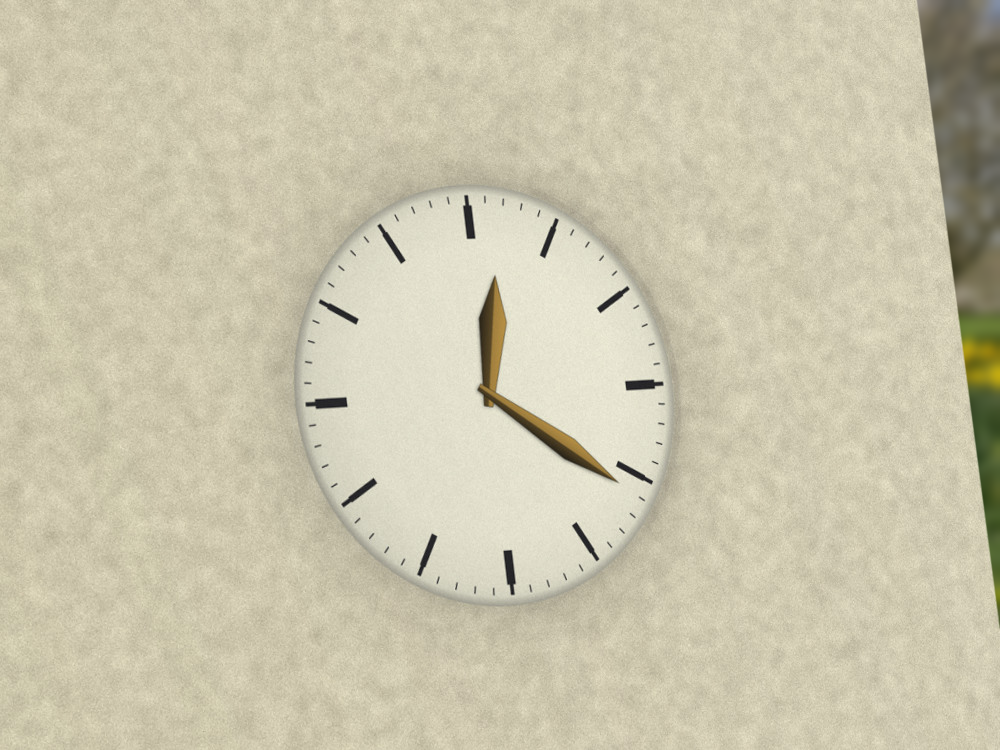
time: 12:21
